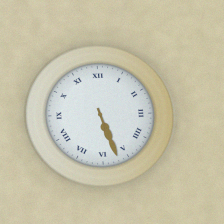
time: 5:27
